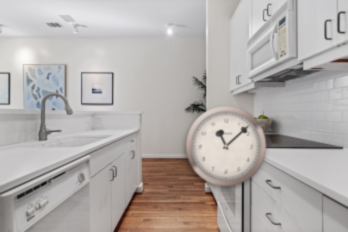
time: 11:08
